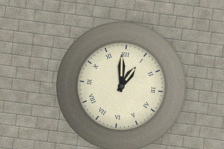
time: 12:59
